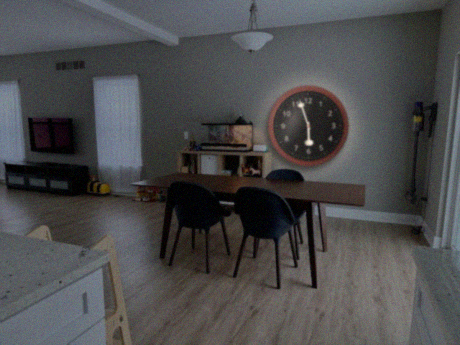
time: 5:57
